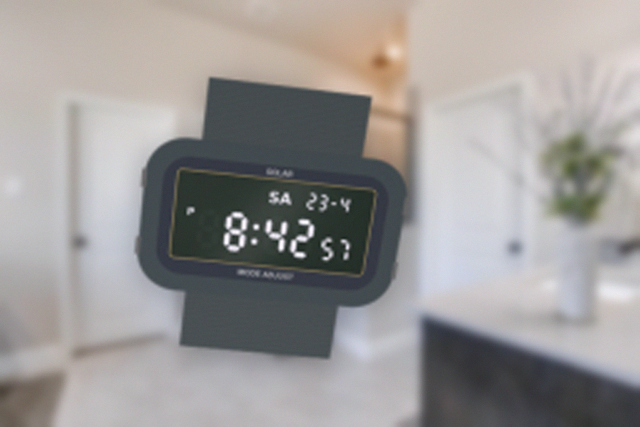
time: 8:42:57
